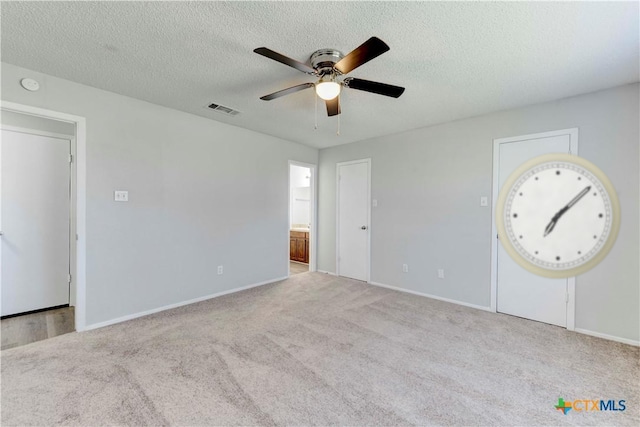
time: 7:08
